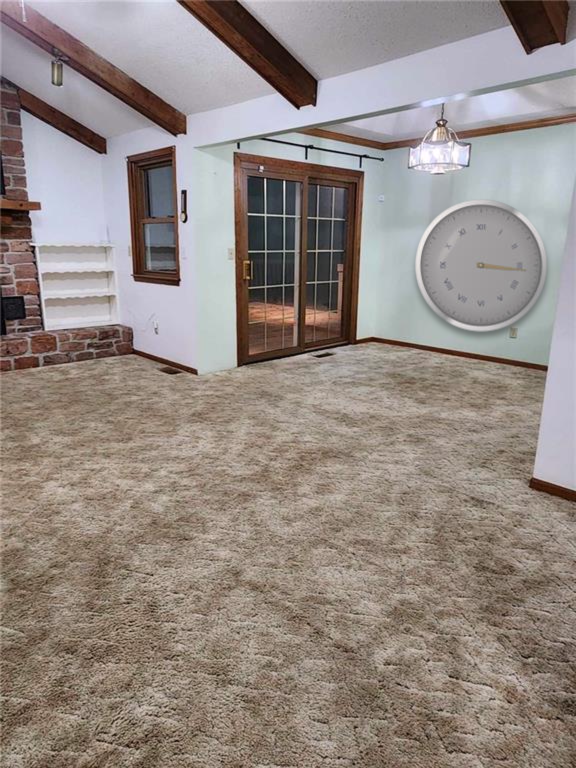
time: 3:16
